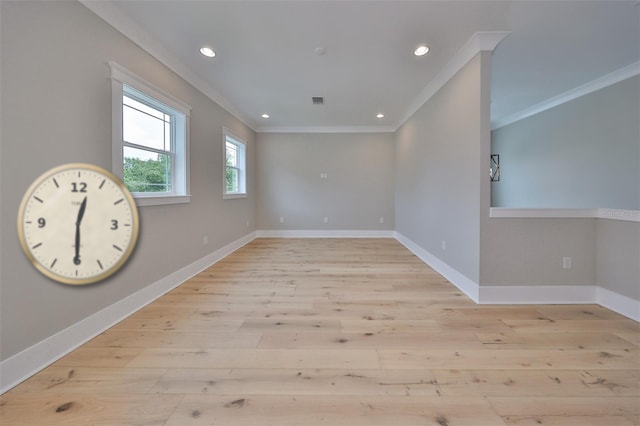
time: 12:30
